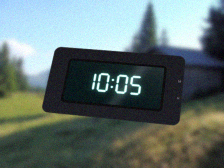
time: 10:05
